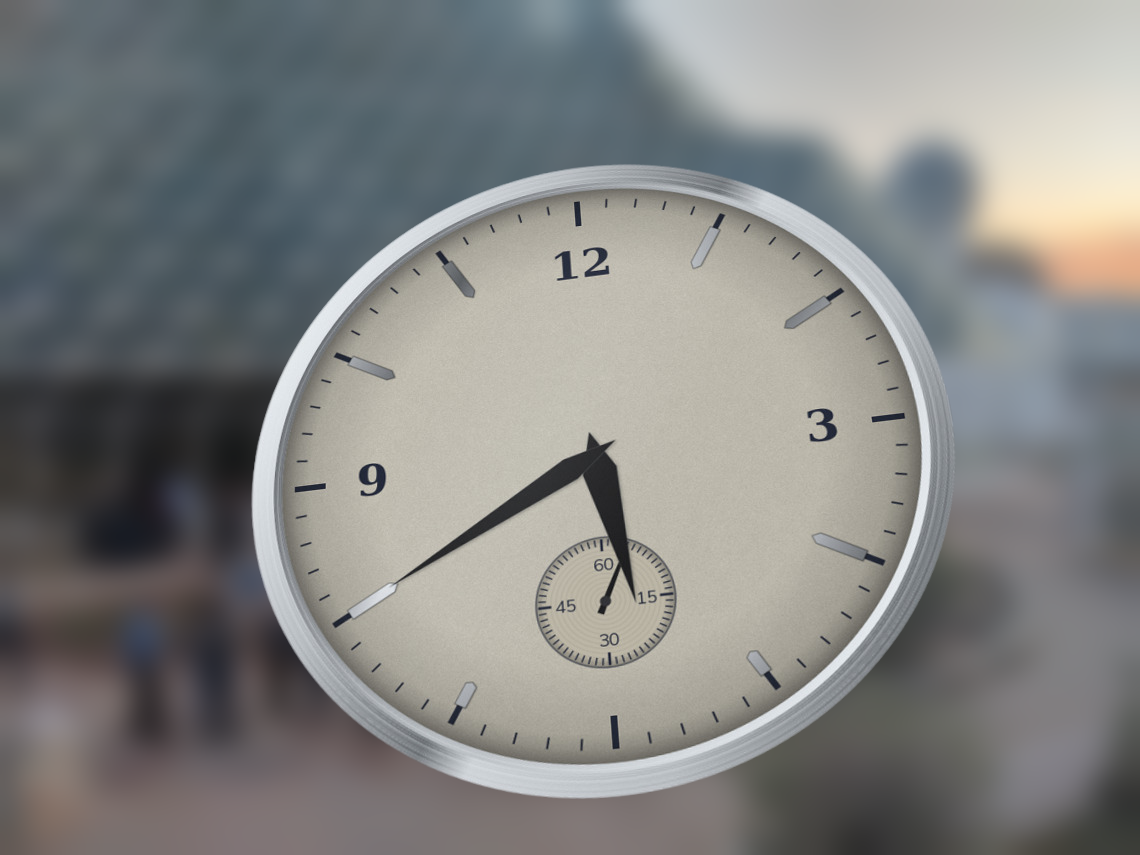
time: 5:40:04
